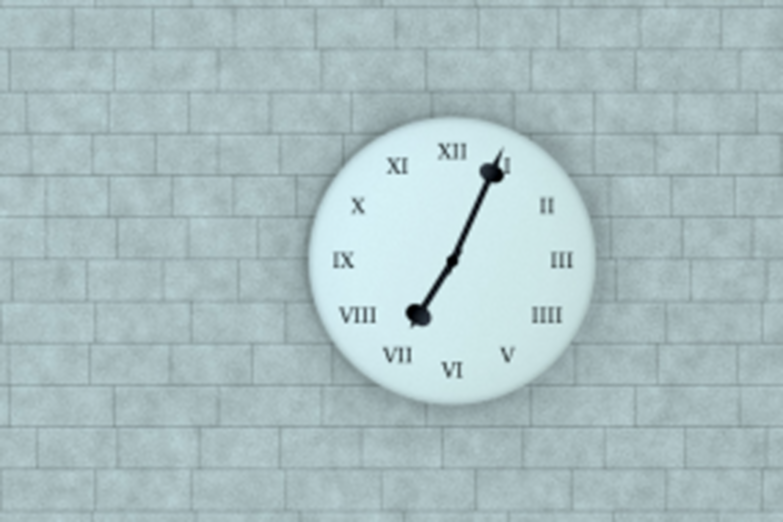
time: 7:04
